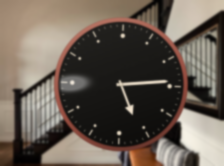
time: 5:14
